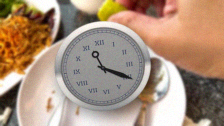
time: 11:20
